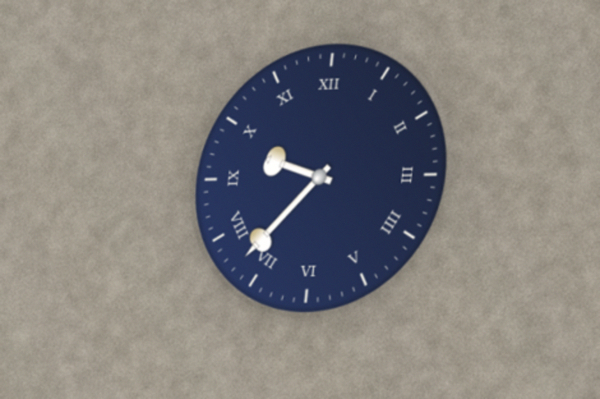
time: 9:37
